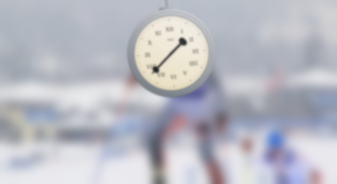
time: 1:38
